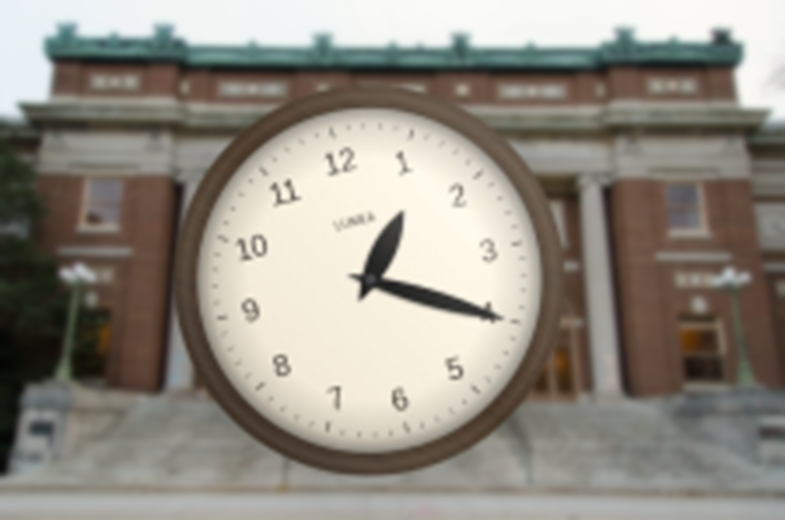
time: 1:20
